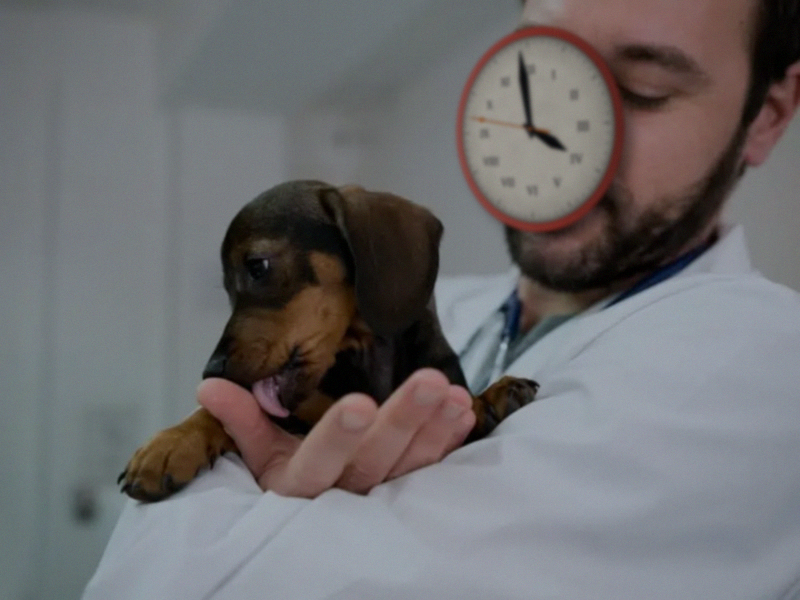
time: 3:58:47
